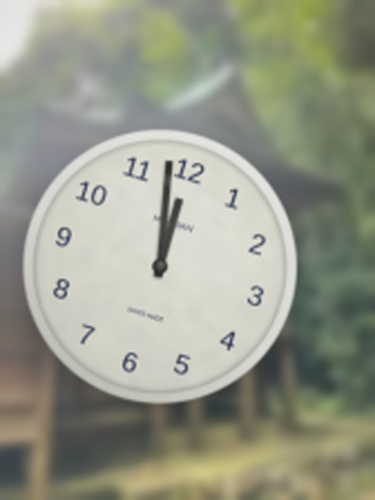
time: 11:58
